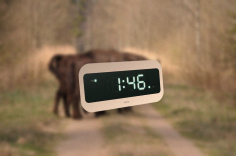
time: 1:46
